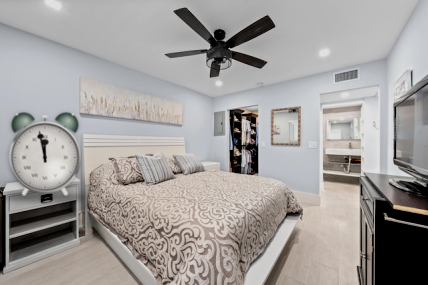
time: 11:58
